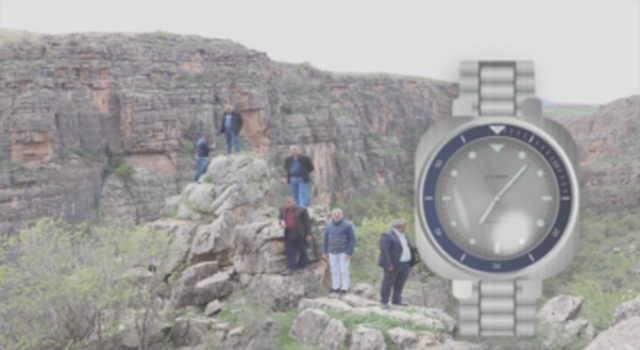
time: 7:07
